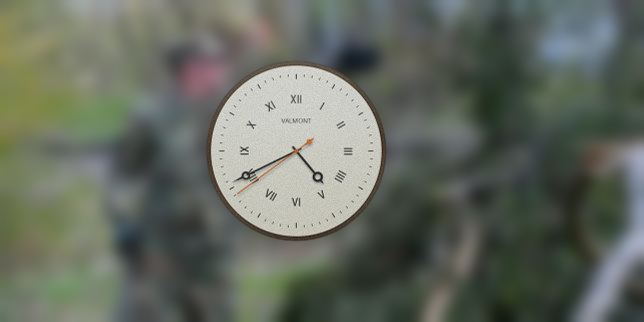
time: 4:40:39
